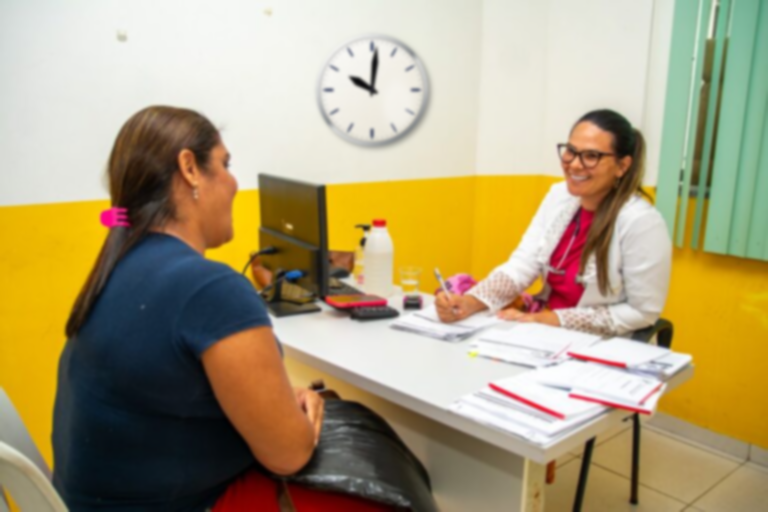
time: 10:01
